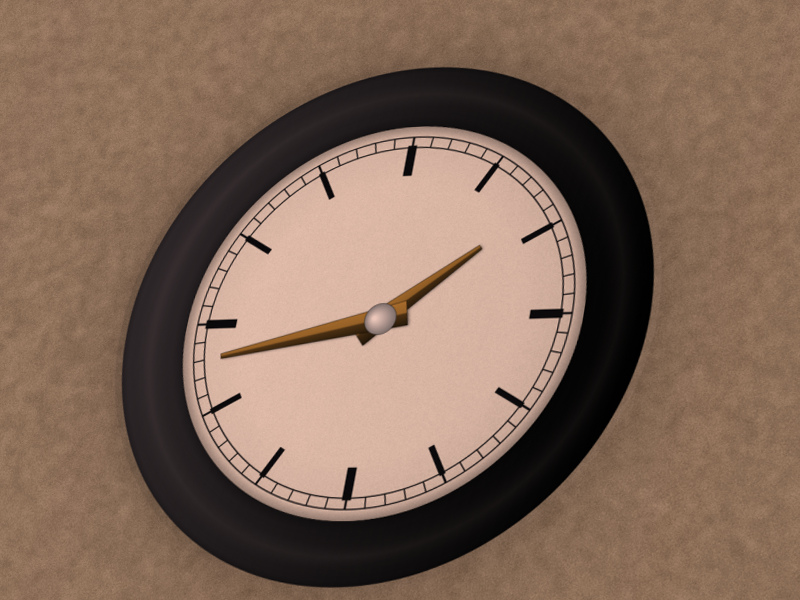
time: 1:43
